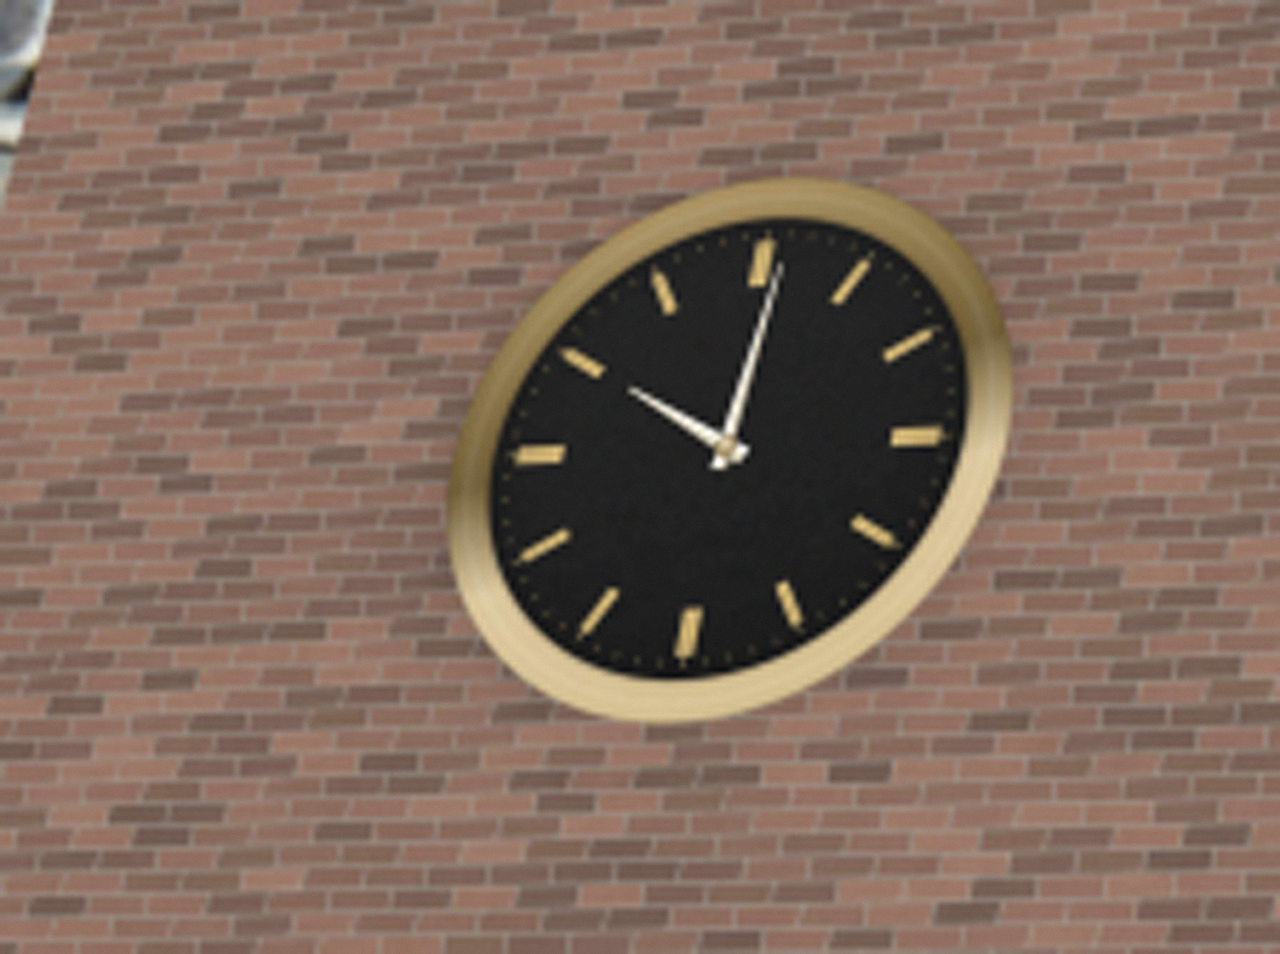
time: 10:01
